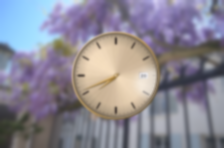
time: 7:41
